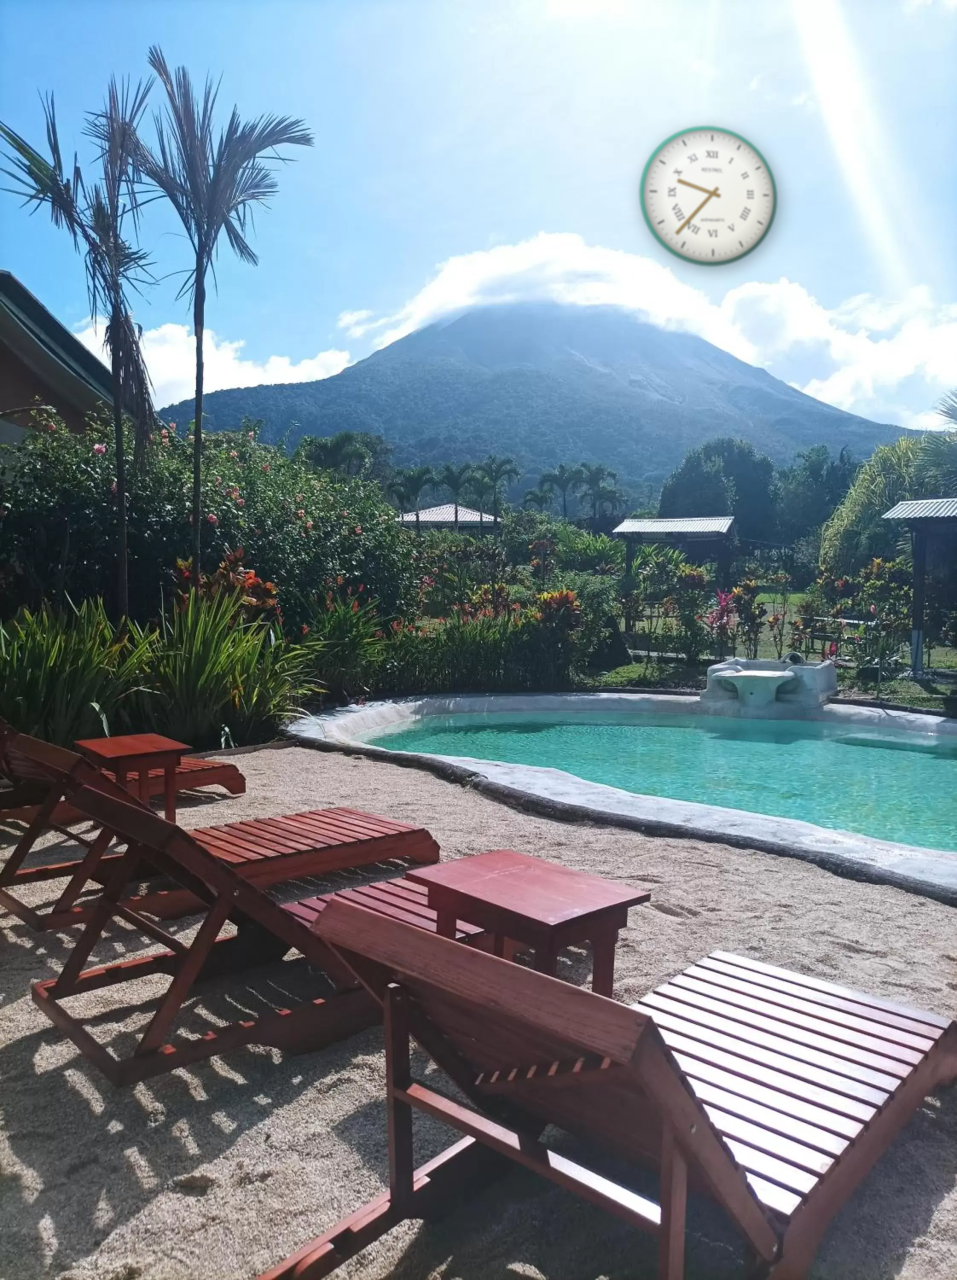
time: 9:37
